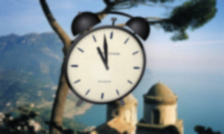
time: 10:58
